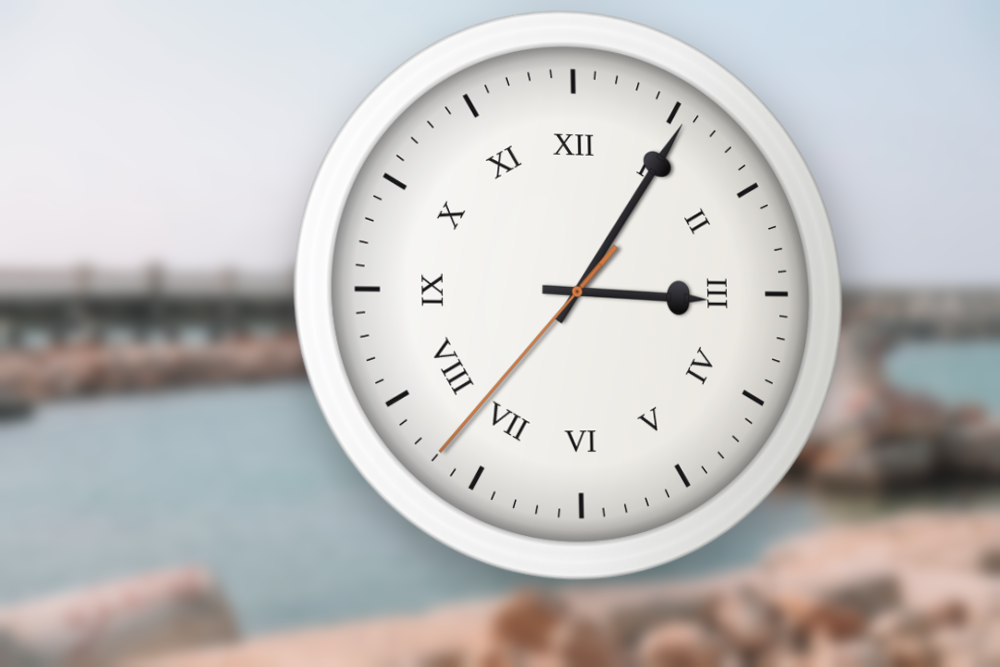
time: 3:05:37
